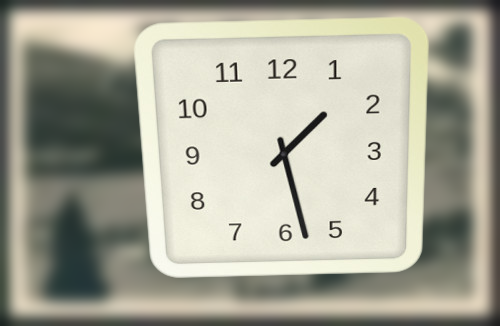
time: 1:28
